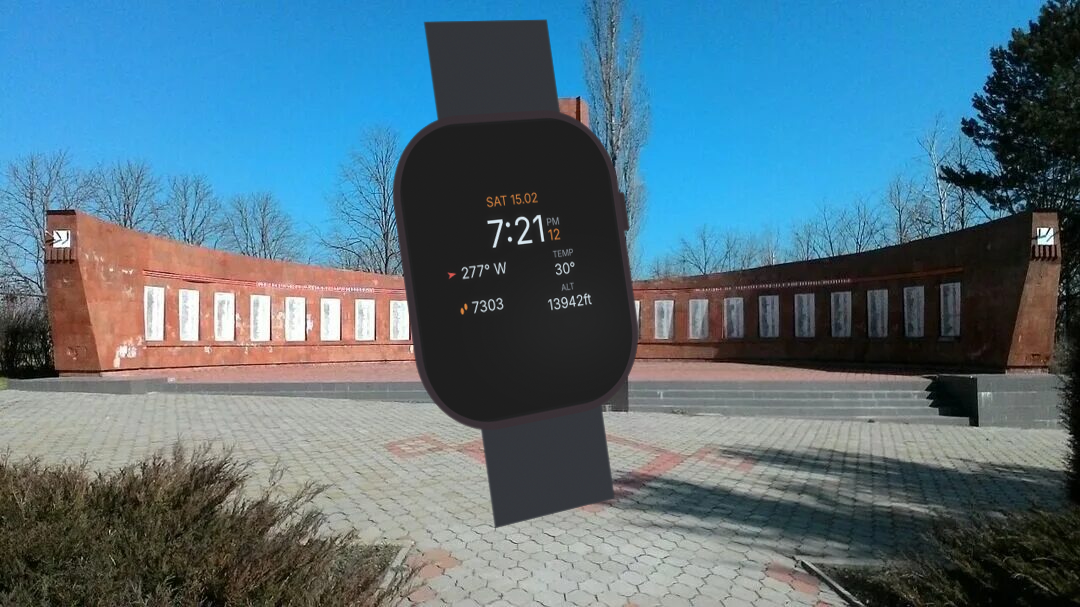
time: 7:21:12
